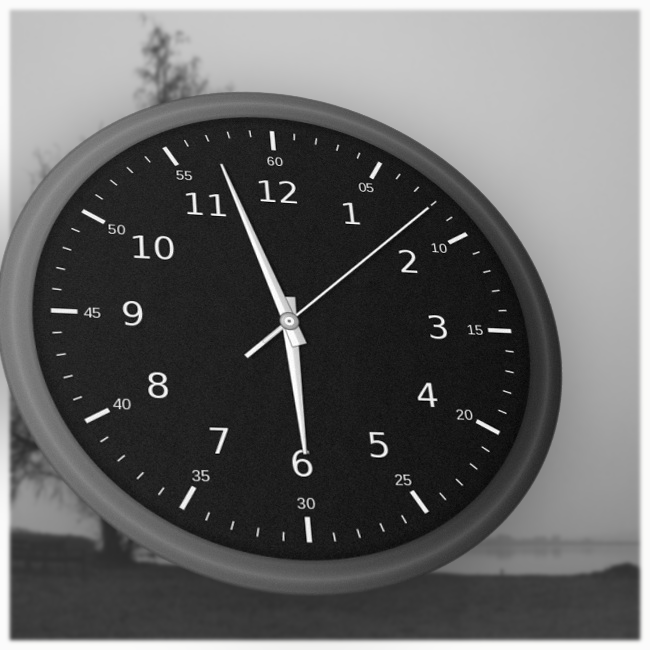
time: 5:57:08
